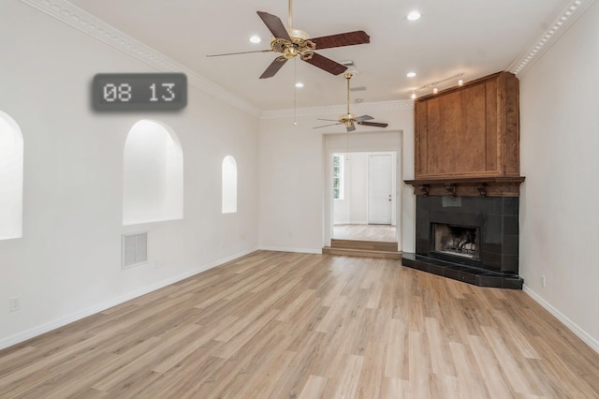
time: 8:13
